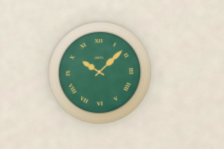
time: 10:08
